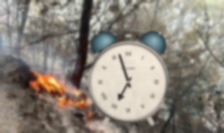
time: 6:57
